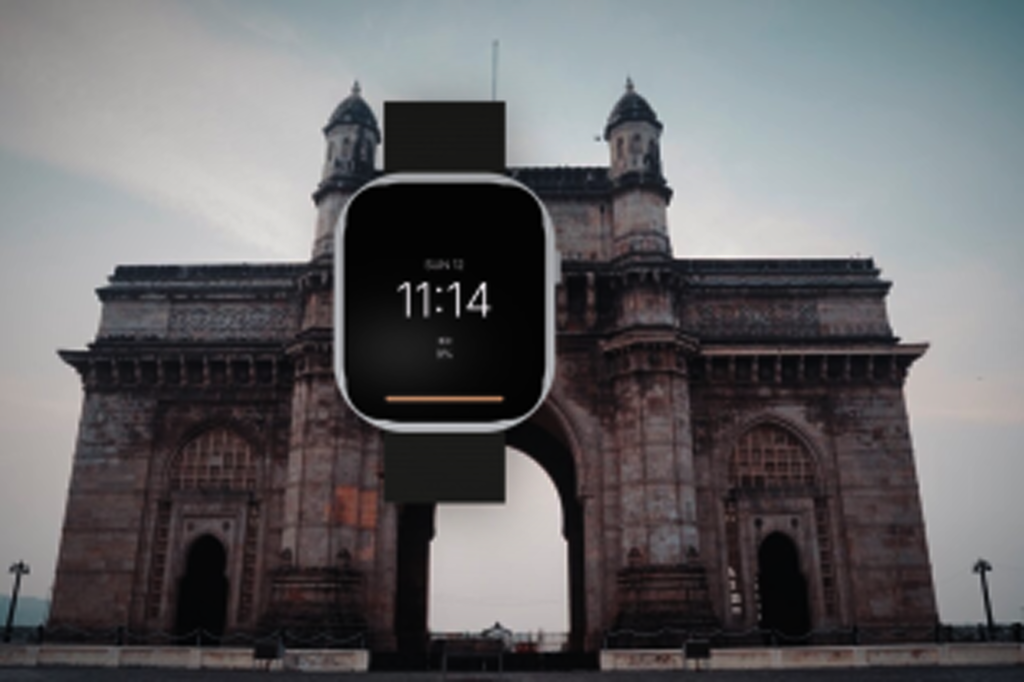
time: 11:14
